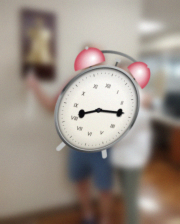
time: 8:14
